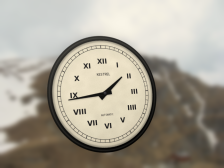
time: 1:44
